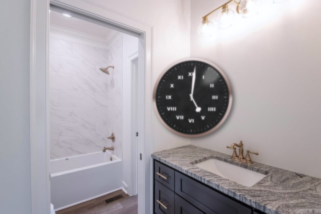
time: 5:01
